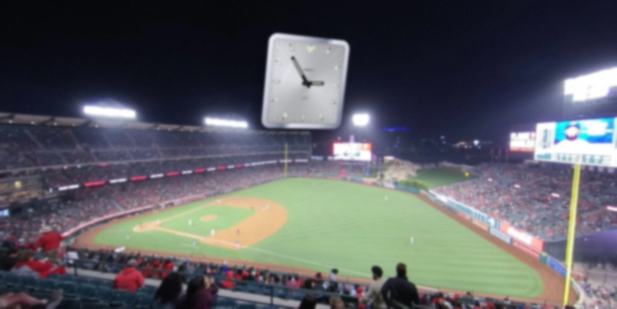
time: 2:54
